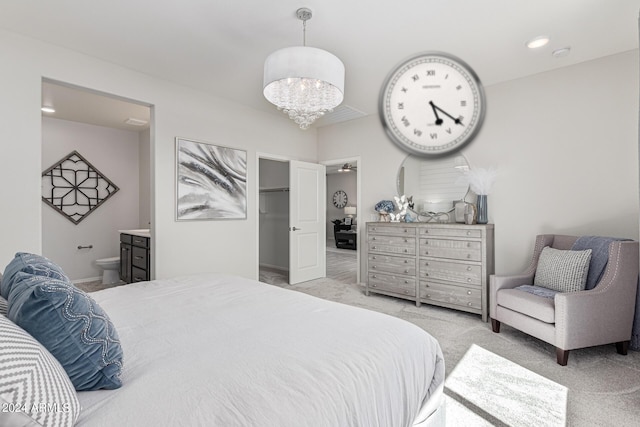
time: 5:21
